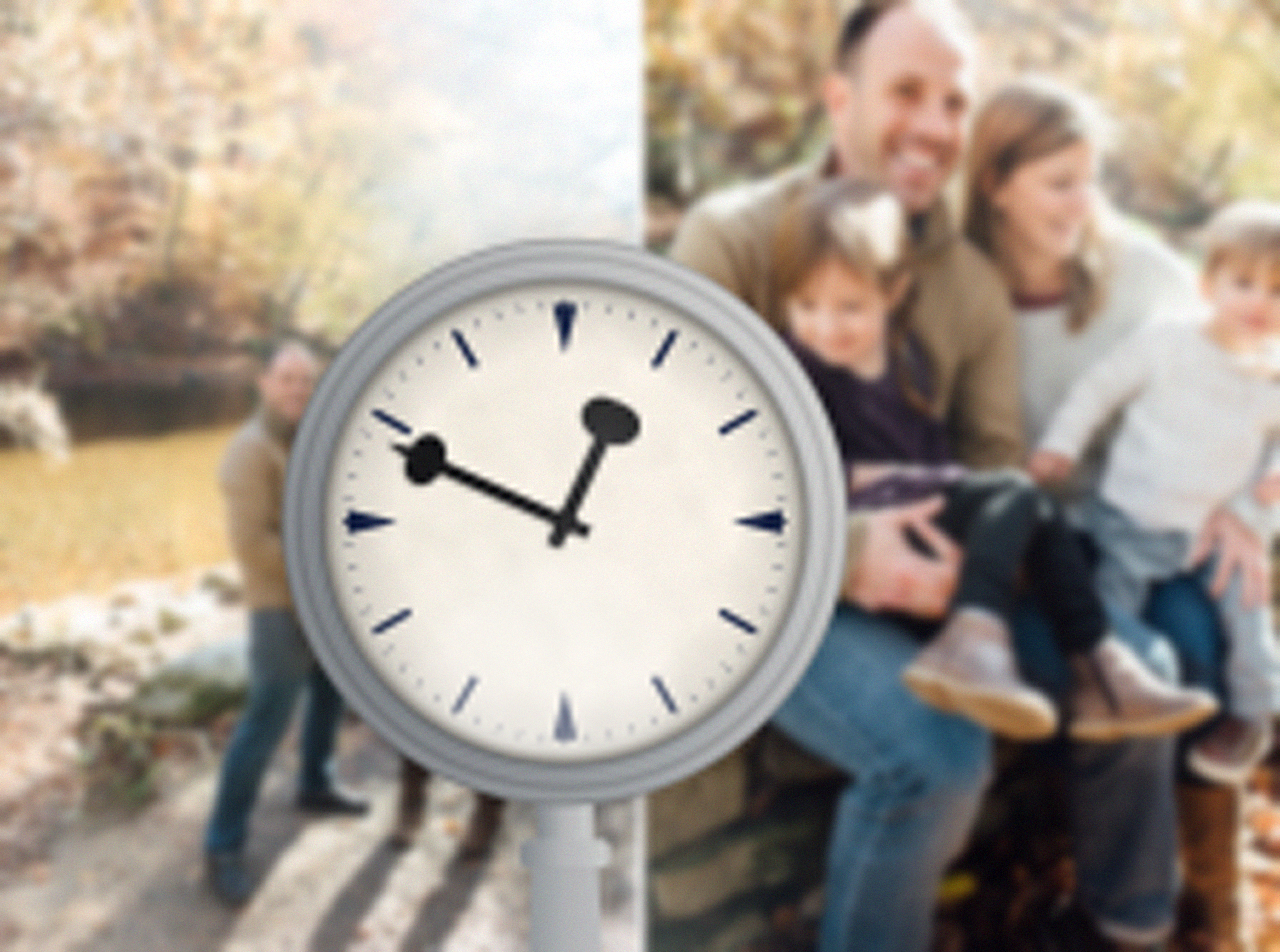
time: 12:49
